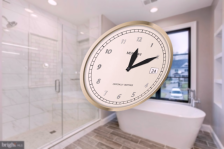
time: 12:10
